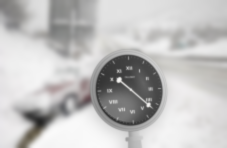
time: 10:22
